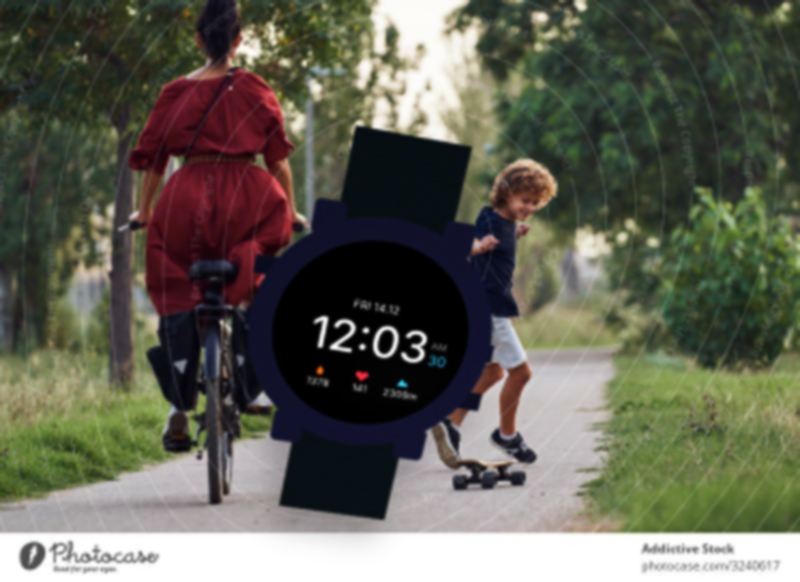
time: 12:03
